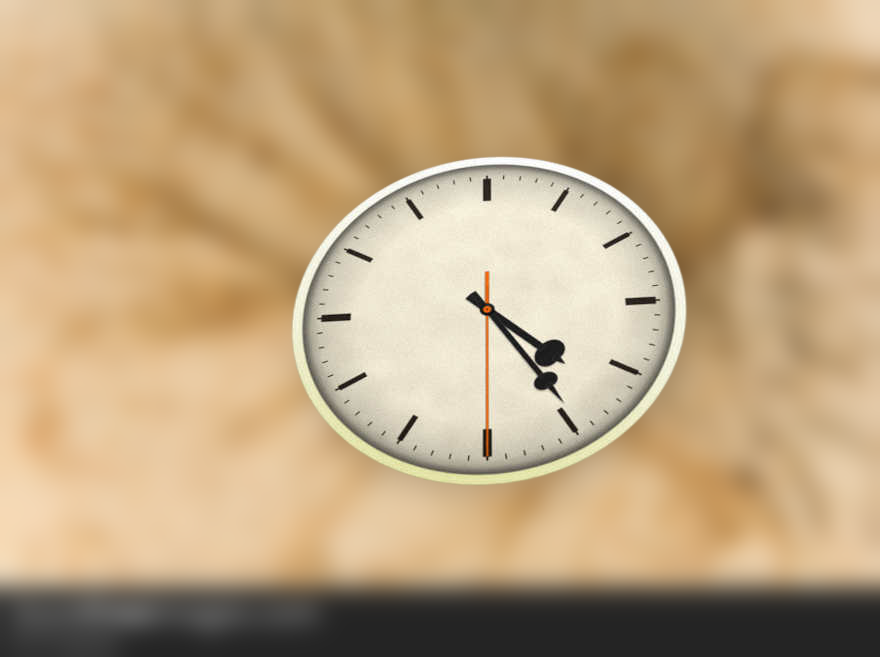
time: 4:24:30
